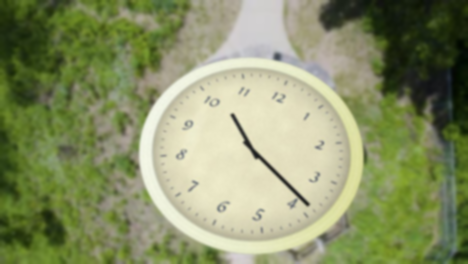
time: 10:19
